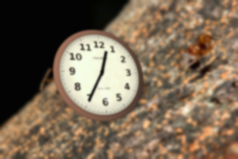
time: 12:35
